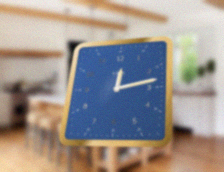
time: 12:13
